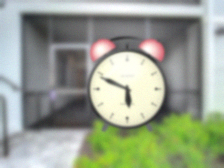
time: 5:49
